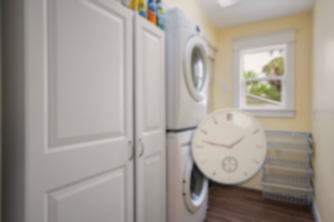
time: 1:47
